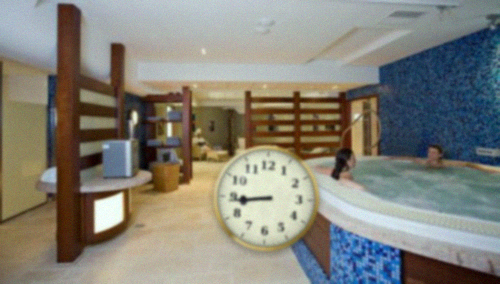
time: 8:44
